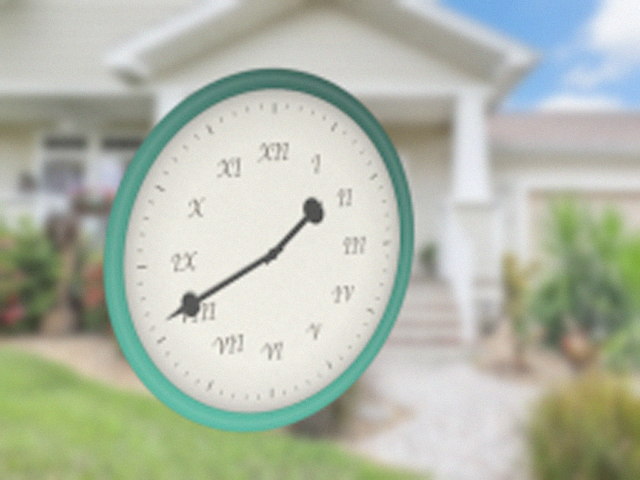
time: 1:41
